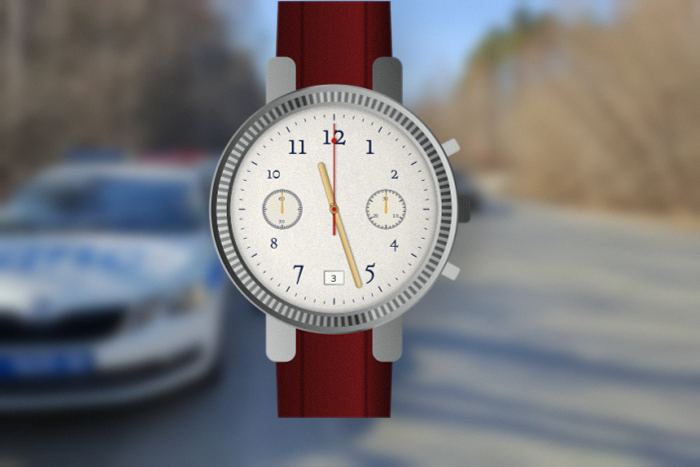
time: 11:27
